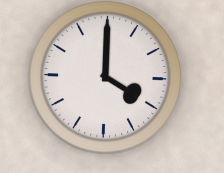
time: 4:00
